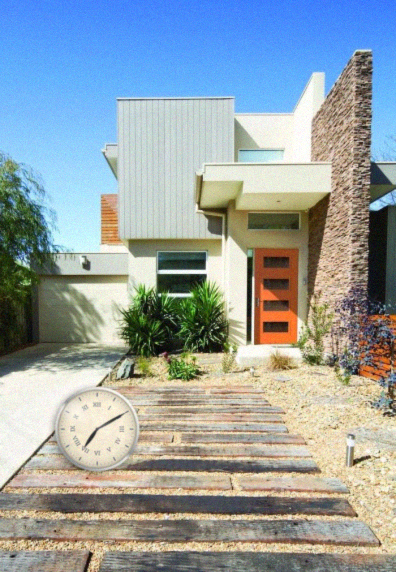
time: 7:10
